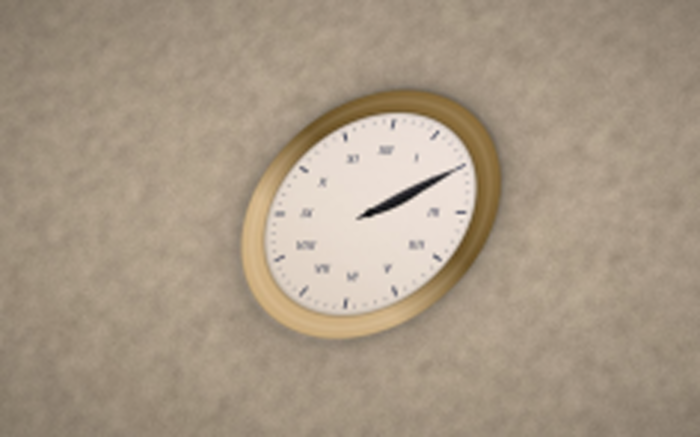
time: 2:10
